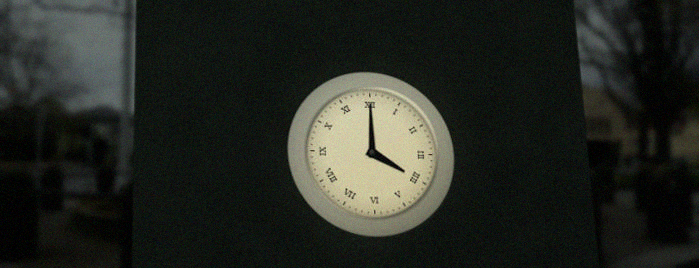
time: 4:00
